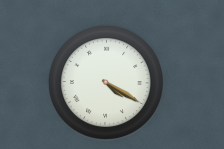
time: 4:20
